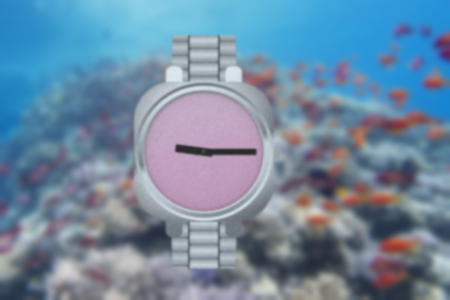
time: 9:15
